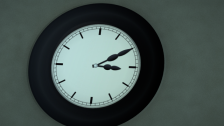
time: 3:10
